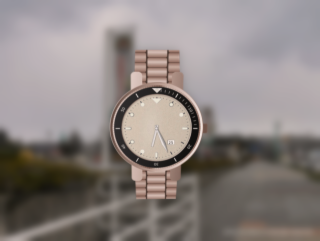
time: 6:26
